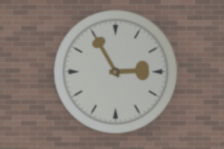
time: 2:55
